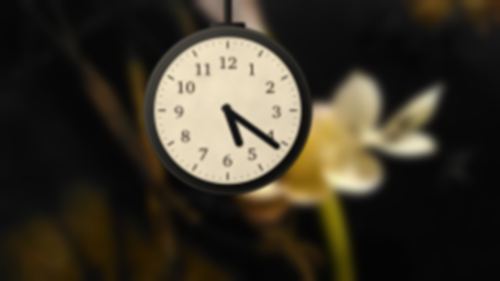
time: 5:21
